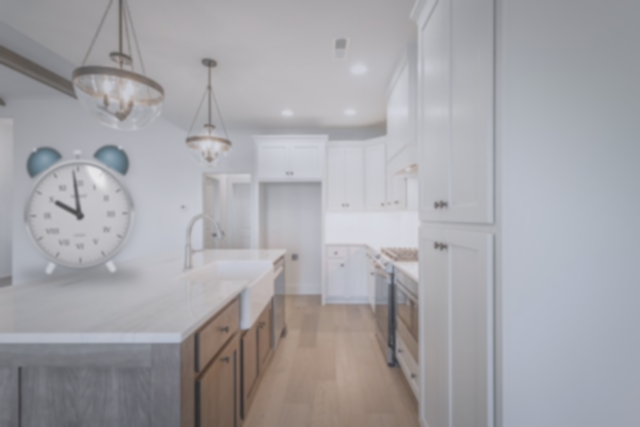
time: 9:59
